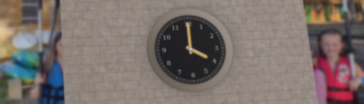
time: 4:00
